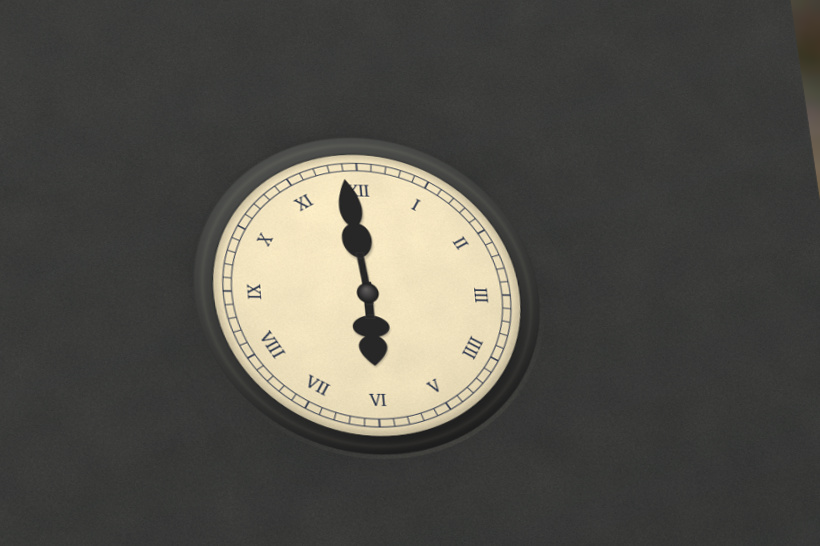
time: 5:59
